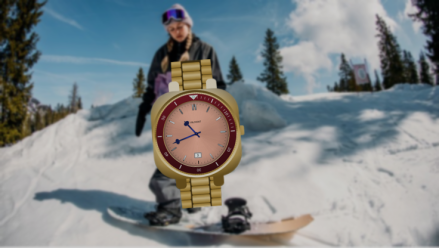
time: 10:42
